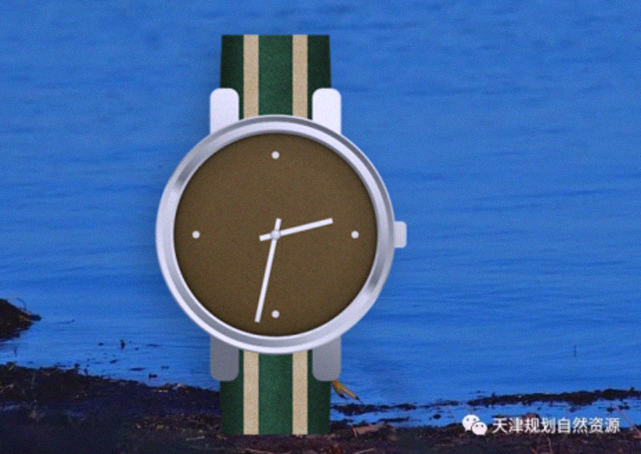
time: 2:32
